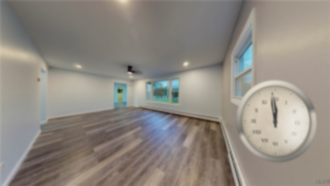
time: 11:59
